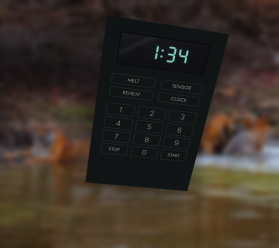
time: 1:34
